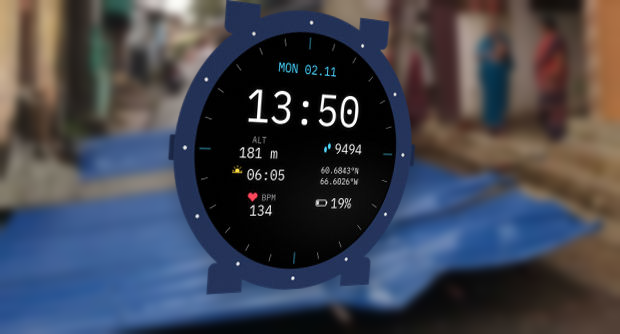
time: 13:50
